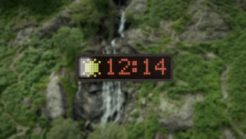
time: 12:14
